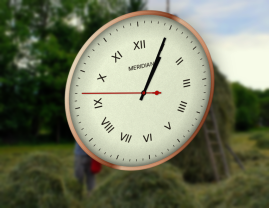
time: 1:04:47
